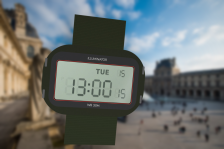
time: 13:00:15
